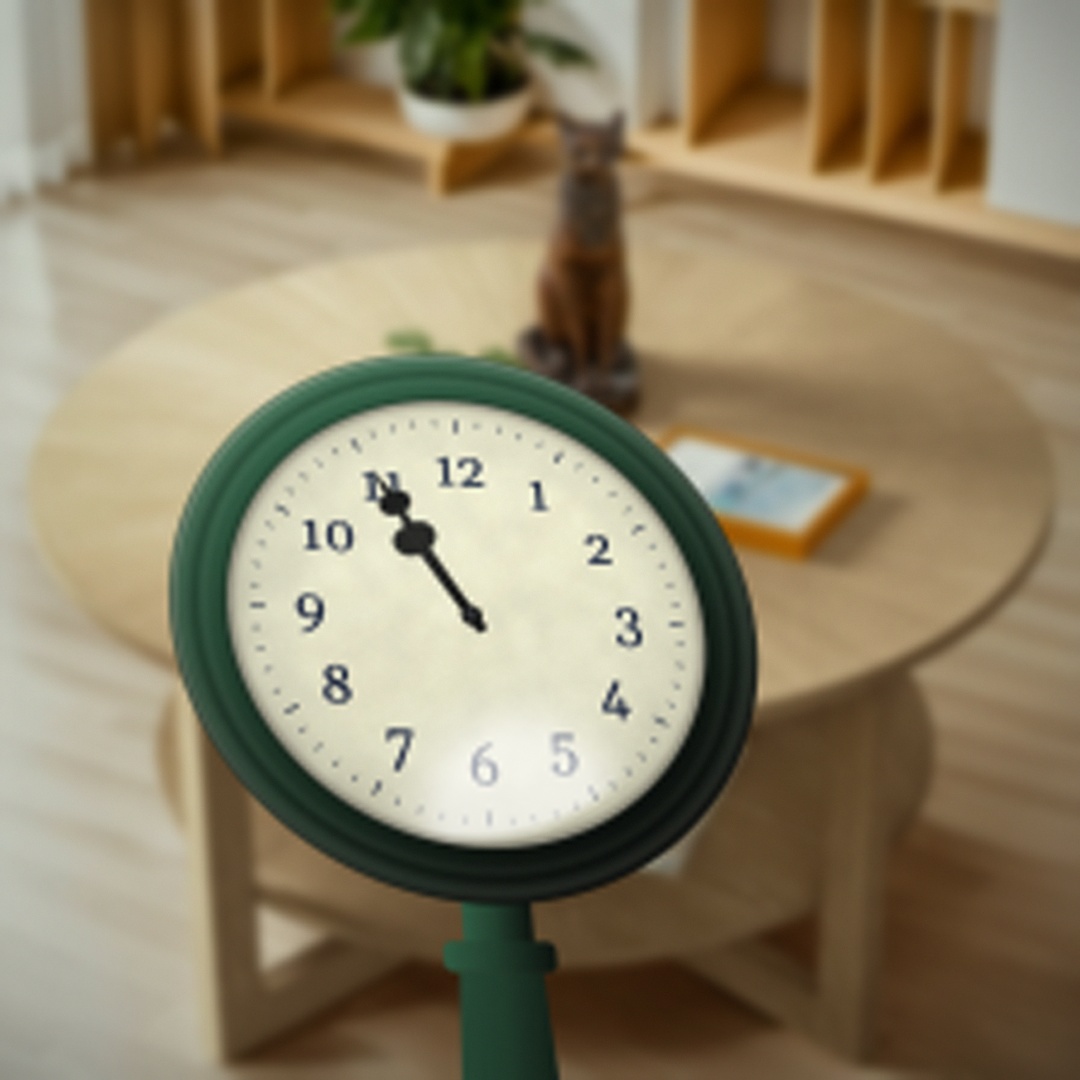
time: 10:55
